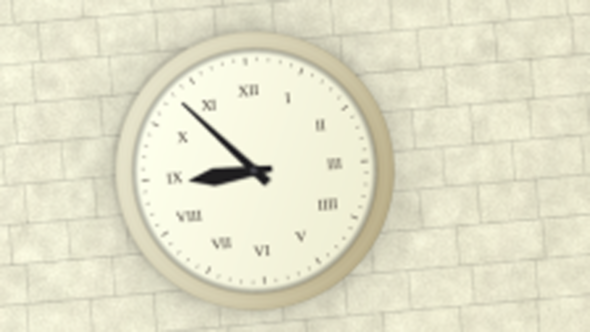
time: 8:53
